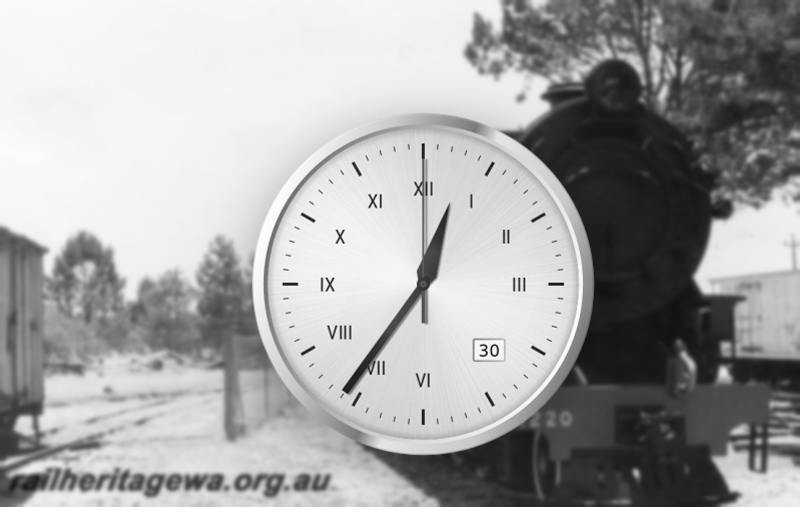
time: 12:36:00
